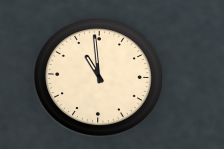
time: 10:59
